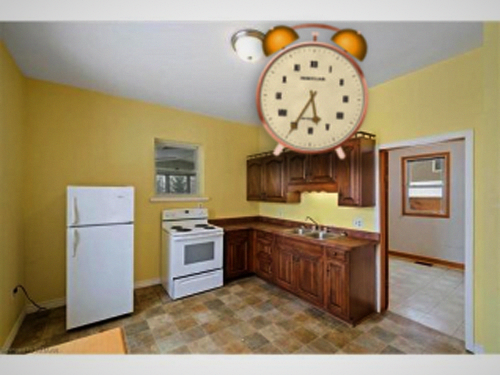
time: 5:35
